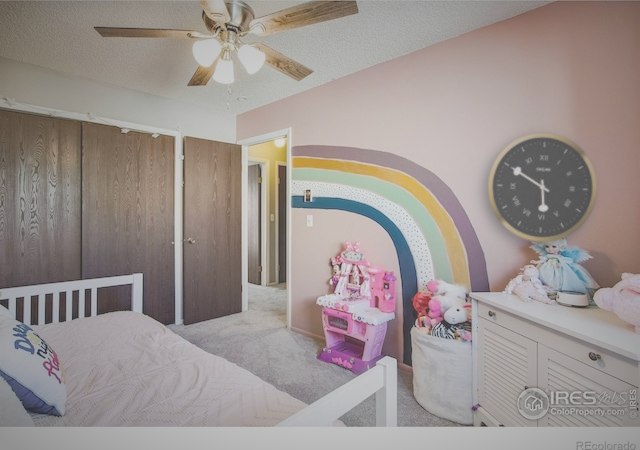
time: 5:50
